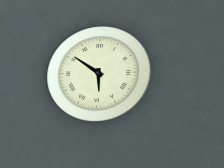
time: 5:51
